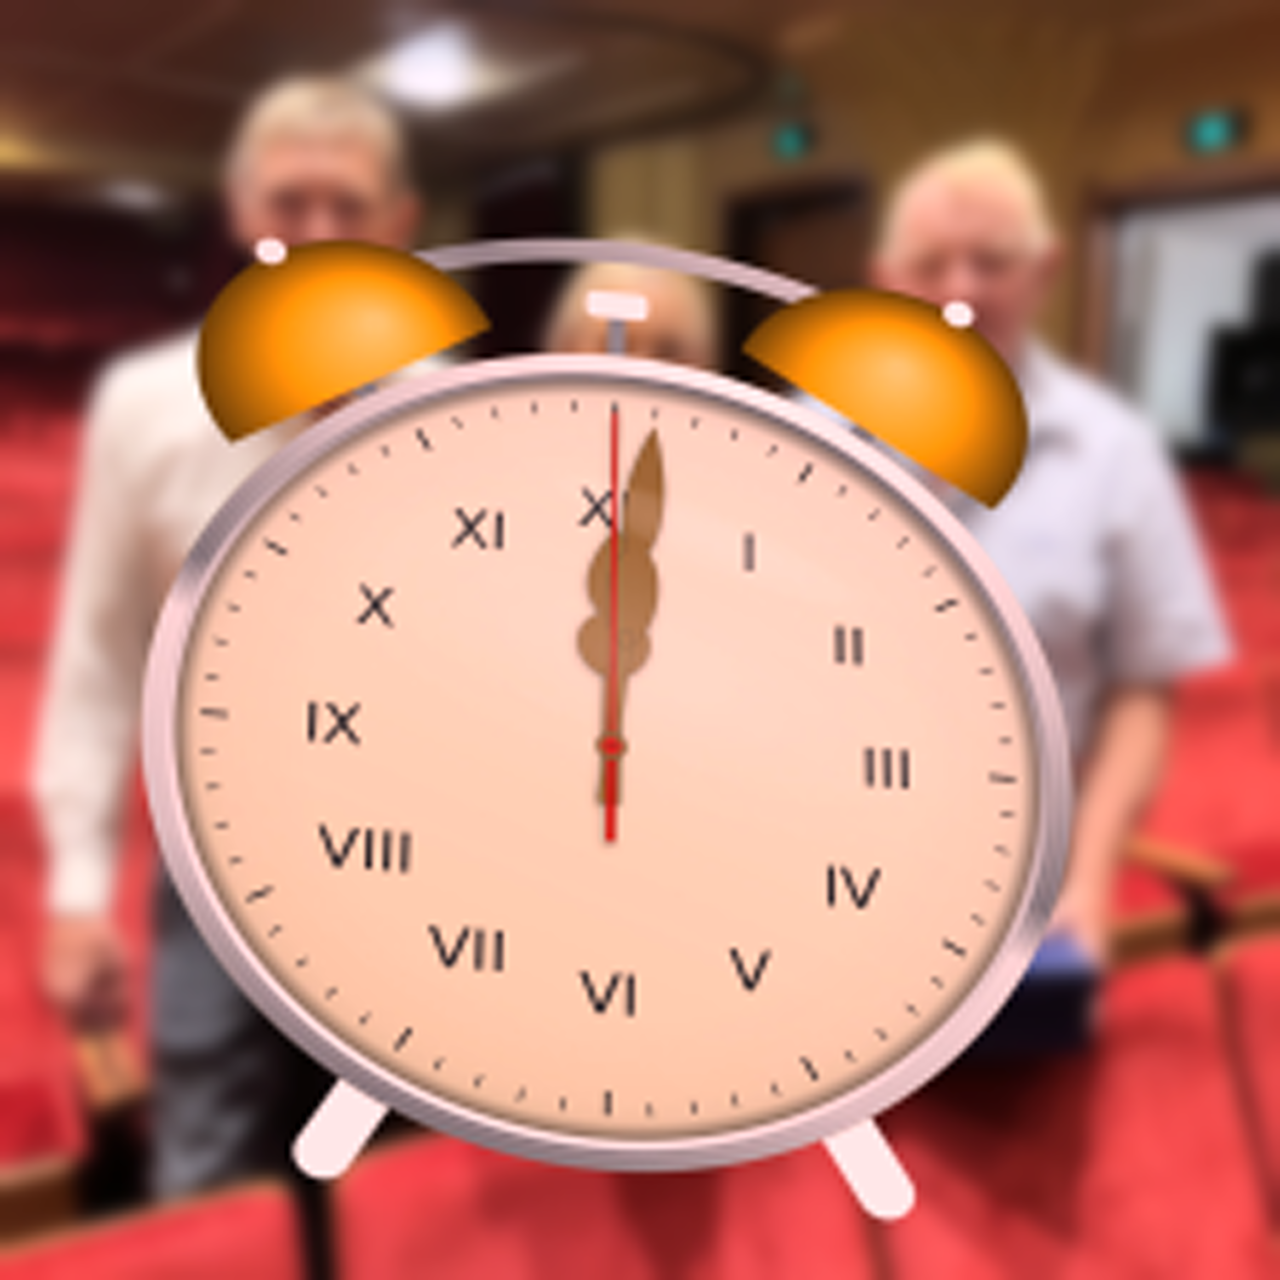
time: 12:01:00
